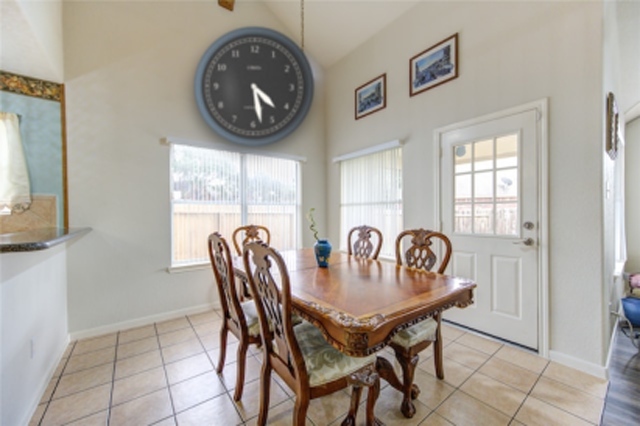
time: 4:28
